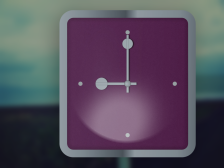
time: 9:00
